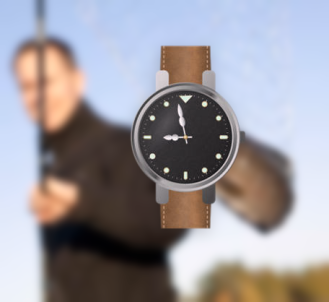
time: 8:58
